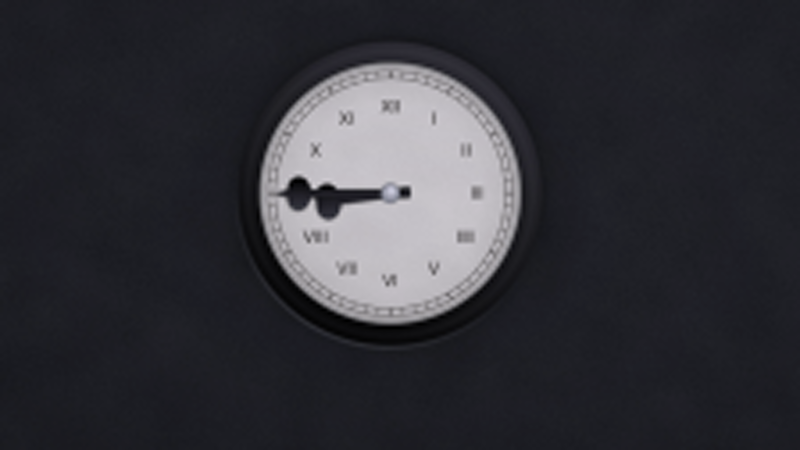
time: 8:45
